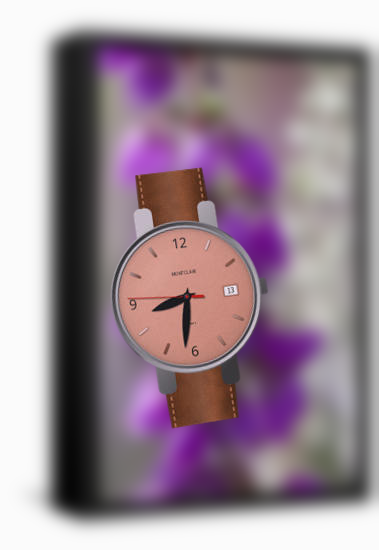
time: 8:31:46
